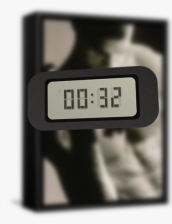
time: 0:32
